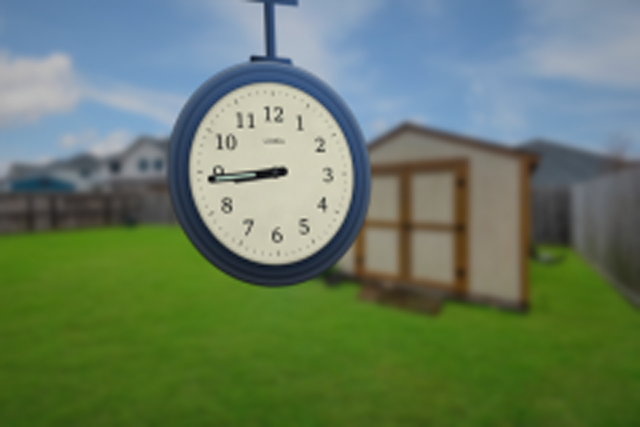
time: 8:44
